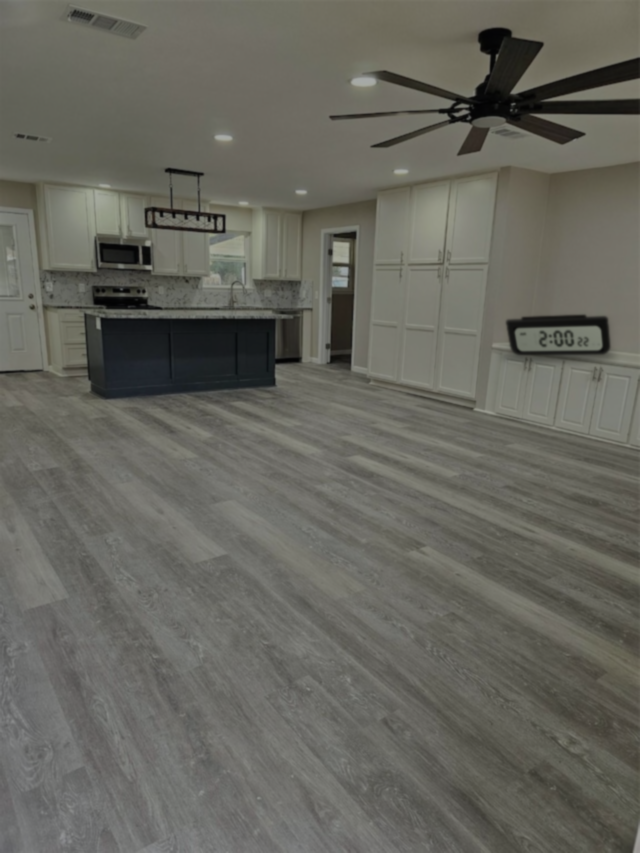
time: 2:00
